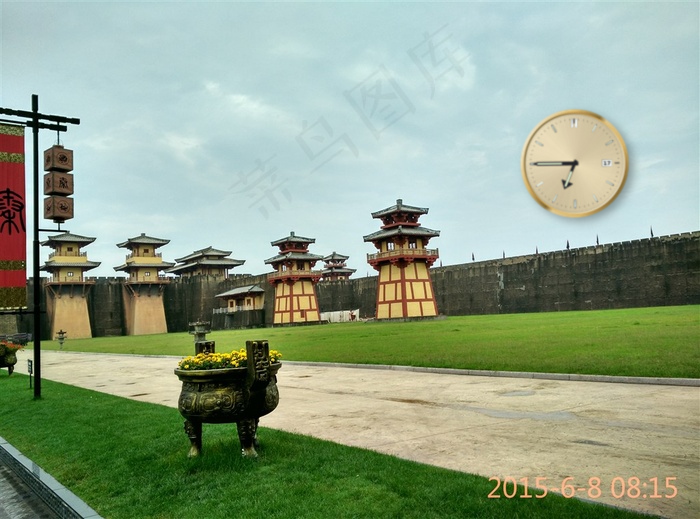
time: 6:45
